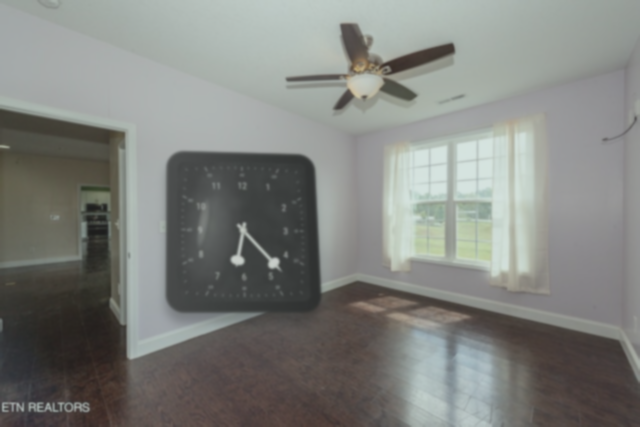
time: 6:23
